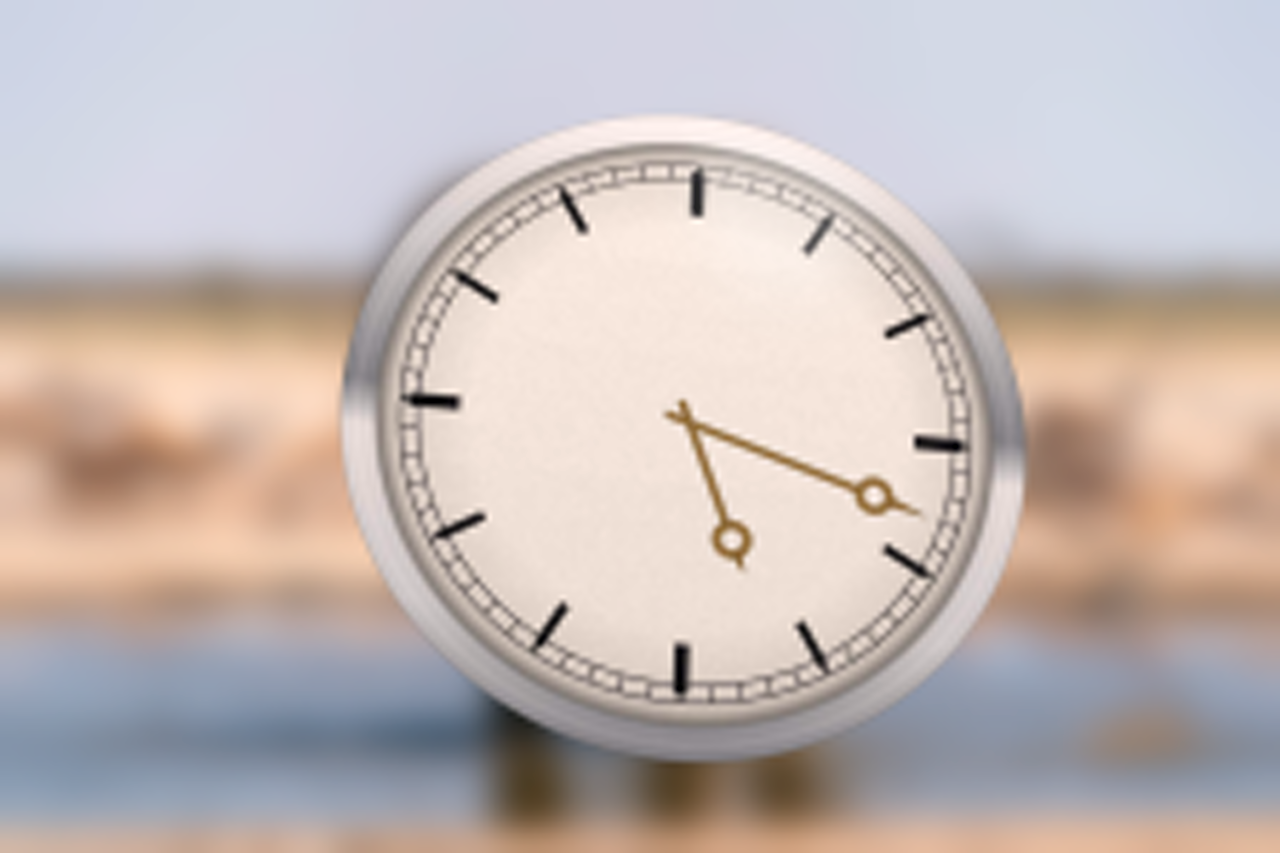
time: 5:18
